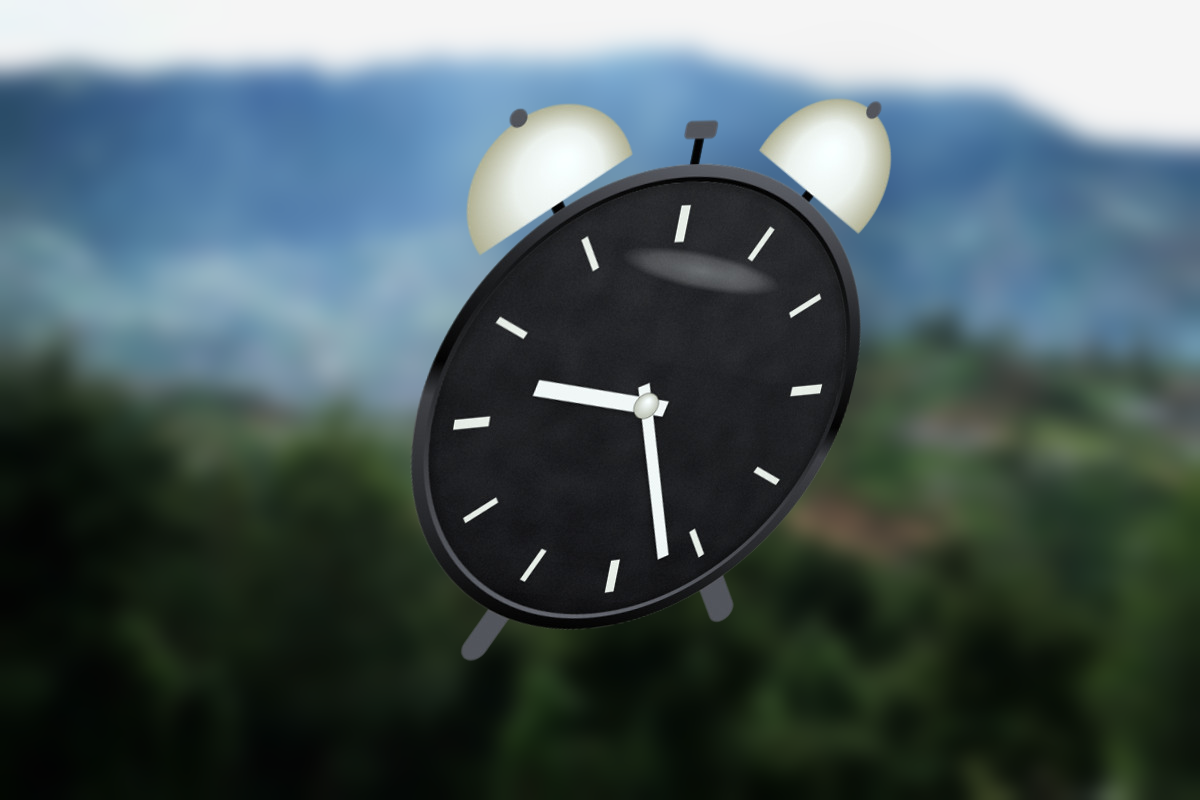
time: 9:27
